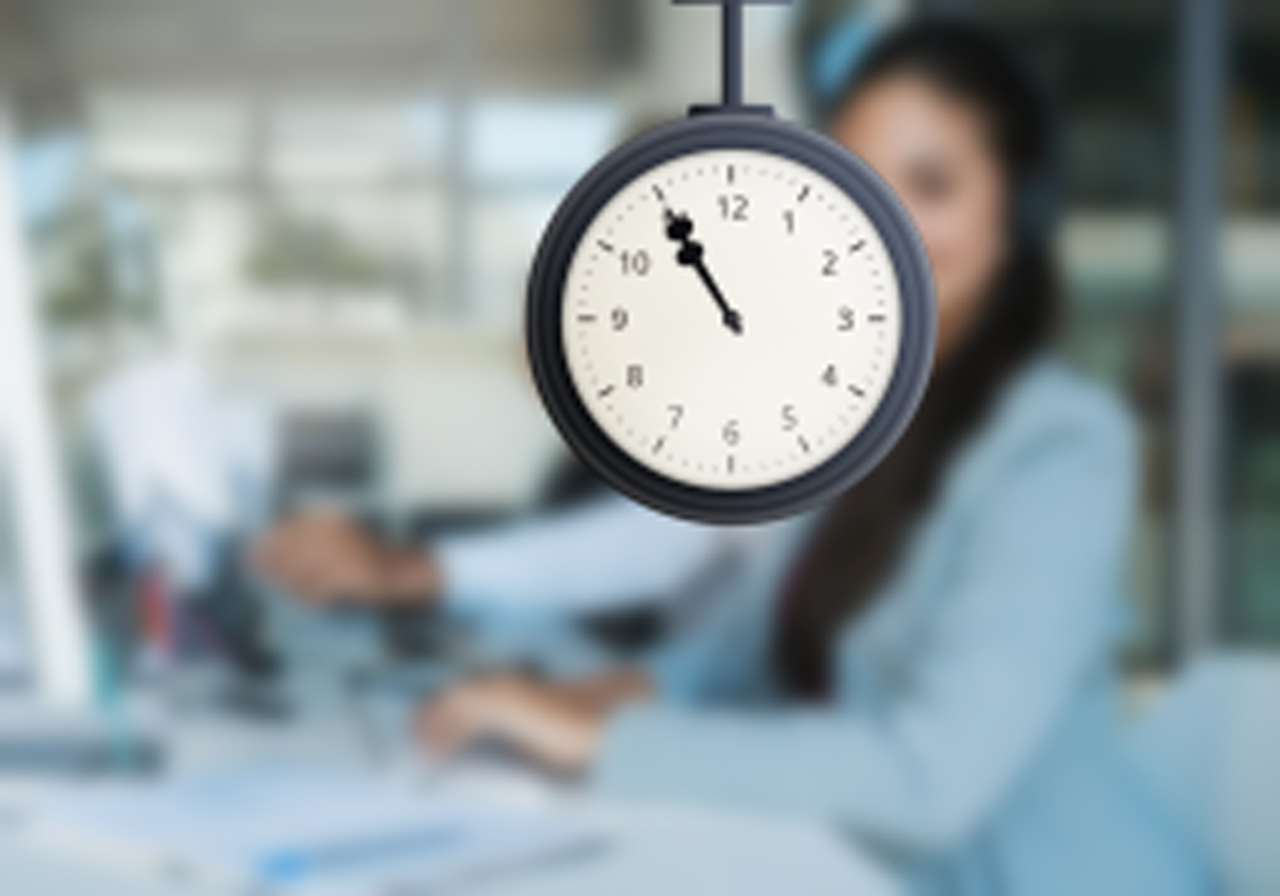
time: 10:55
